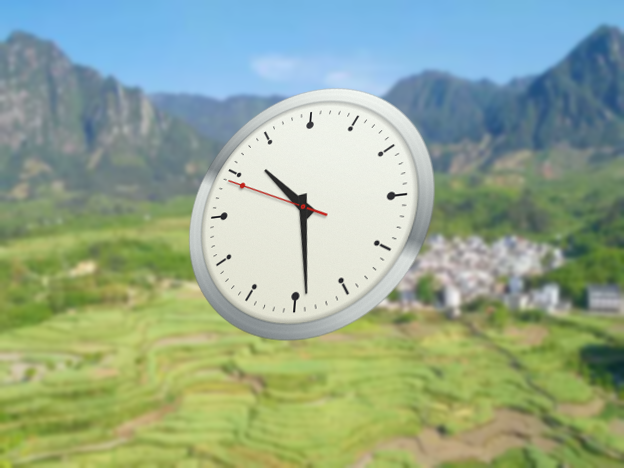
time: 10:28:49
